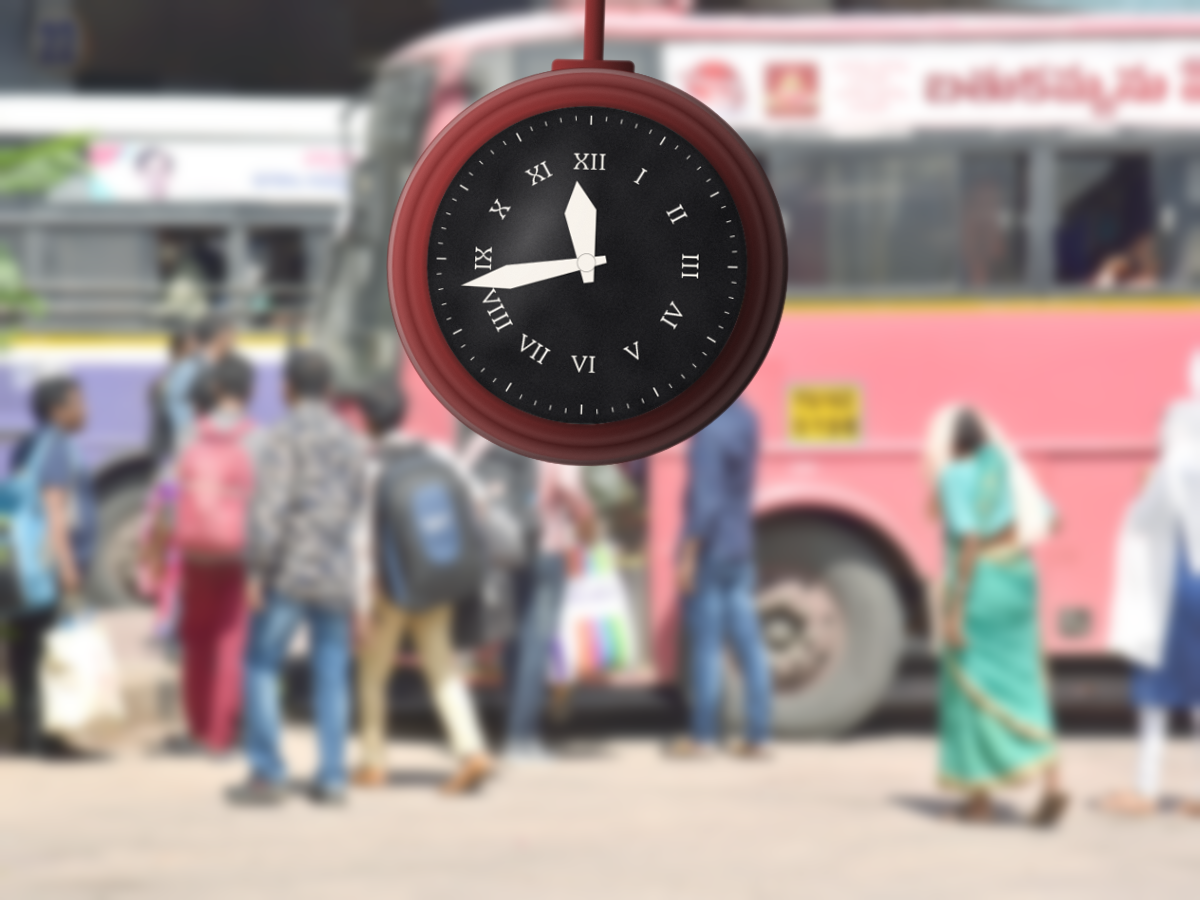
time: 11:43
